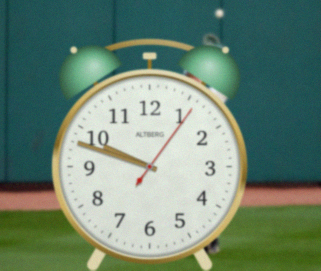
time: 9:48:06
